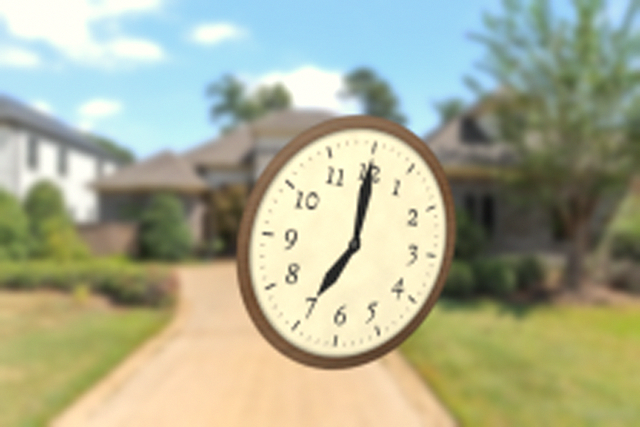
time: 7:00
